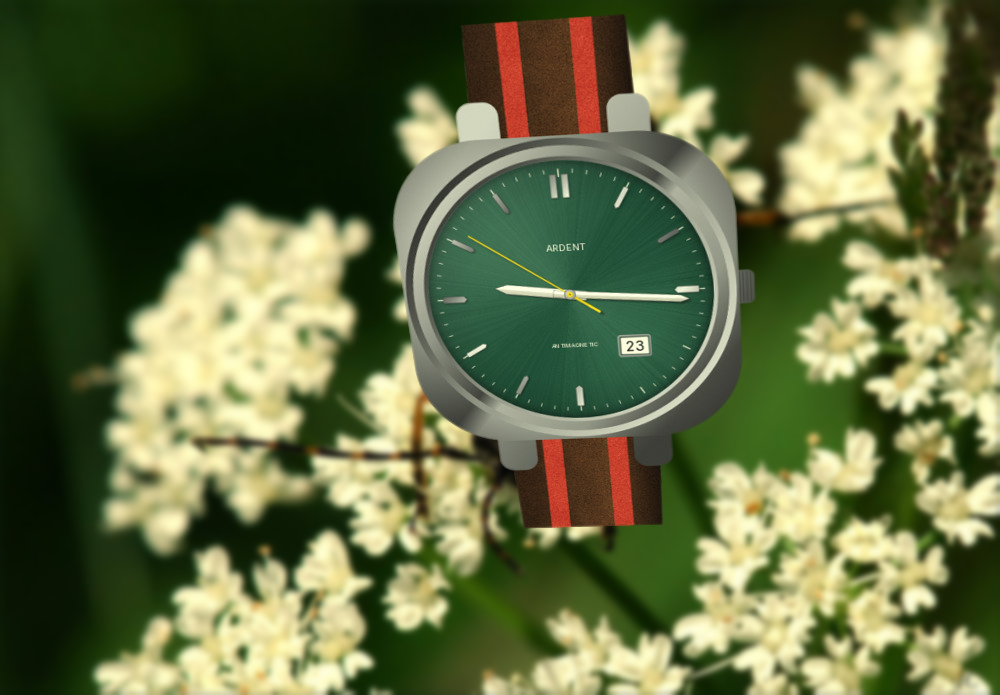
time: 9:15:51
